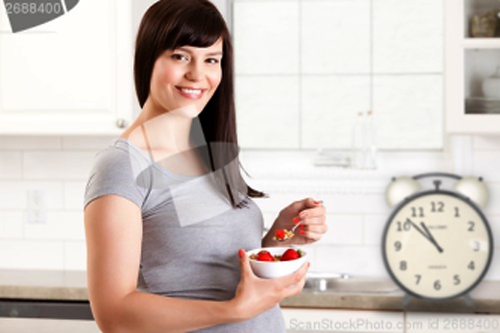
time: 10:52
